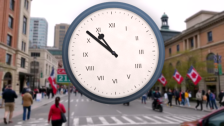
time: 10:52
